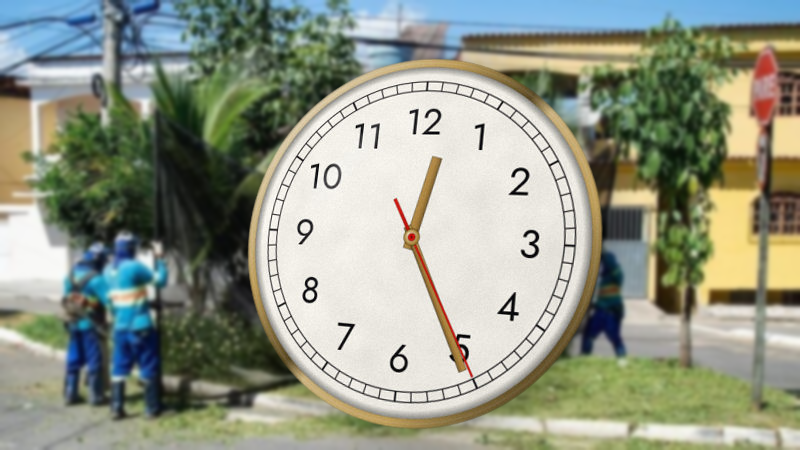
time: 12:25:25
